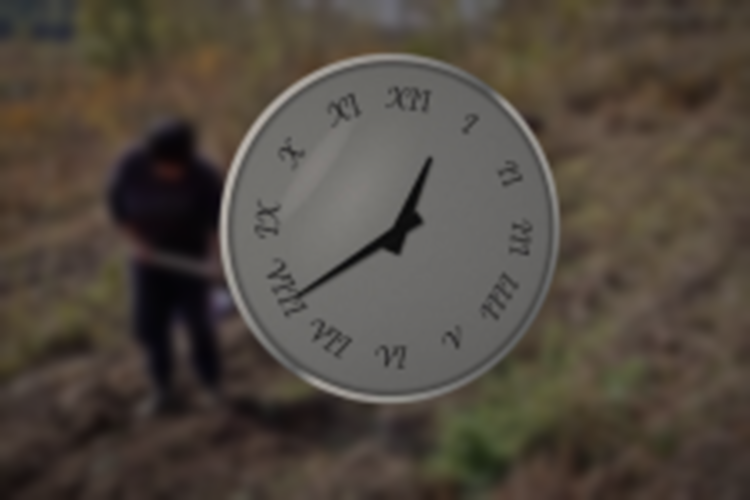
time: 12:39
